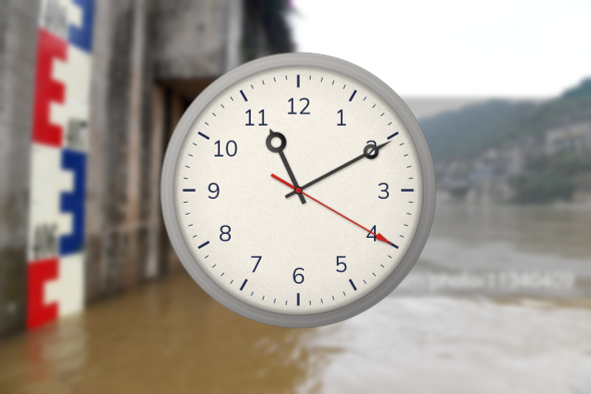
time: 11:10:20
